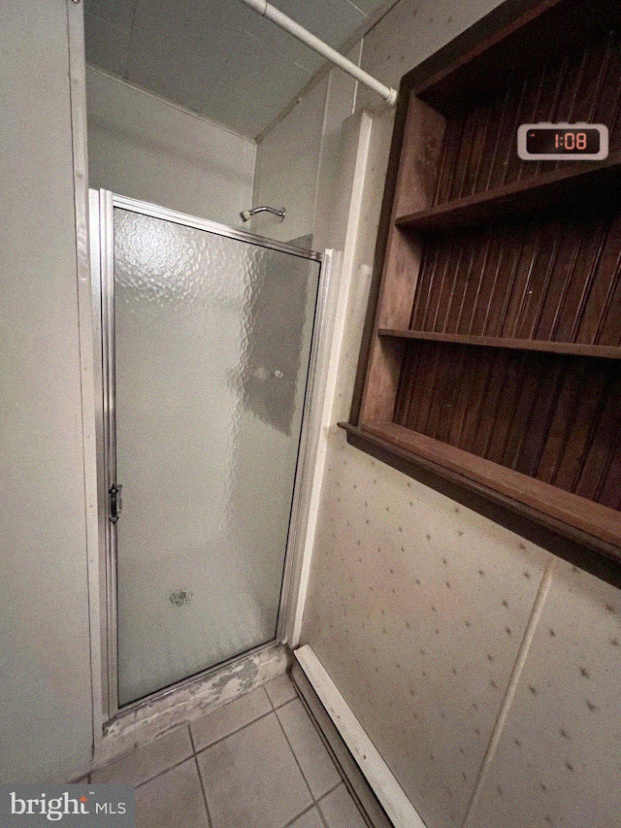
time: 1:08
